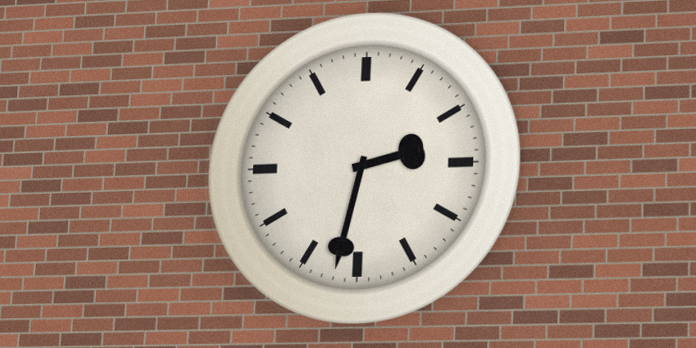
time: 2:32
